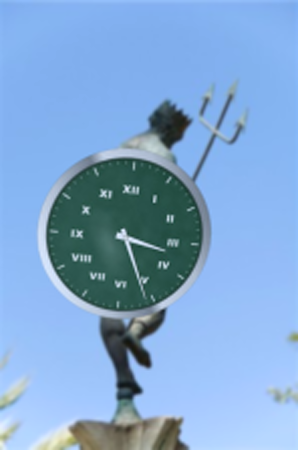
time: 3:26
